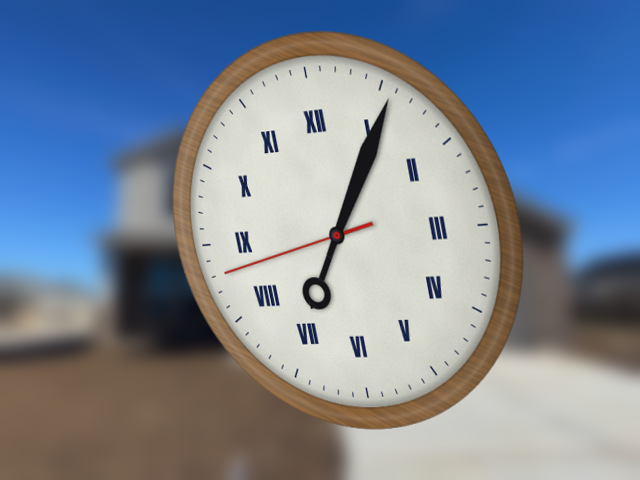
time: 7:05:43
